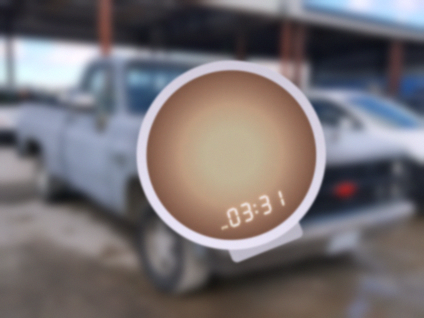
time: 3:31
